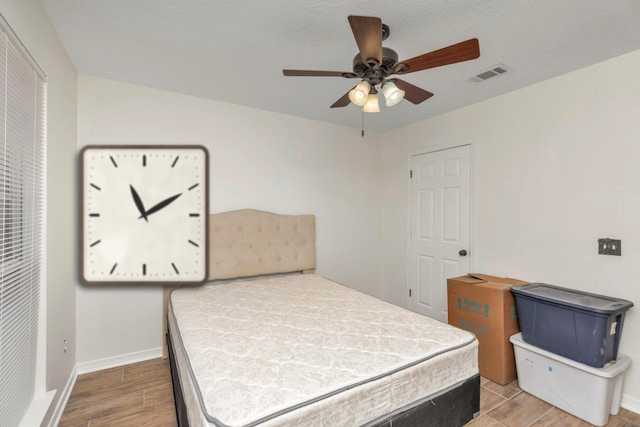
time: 11:10
